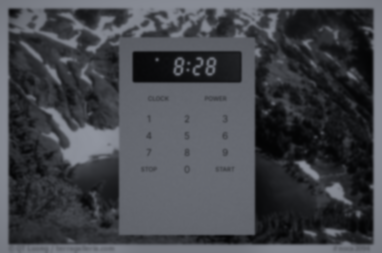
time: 8:28
